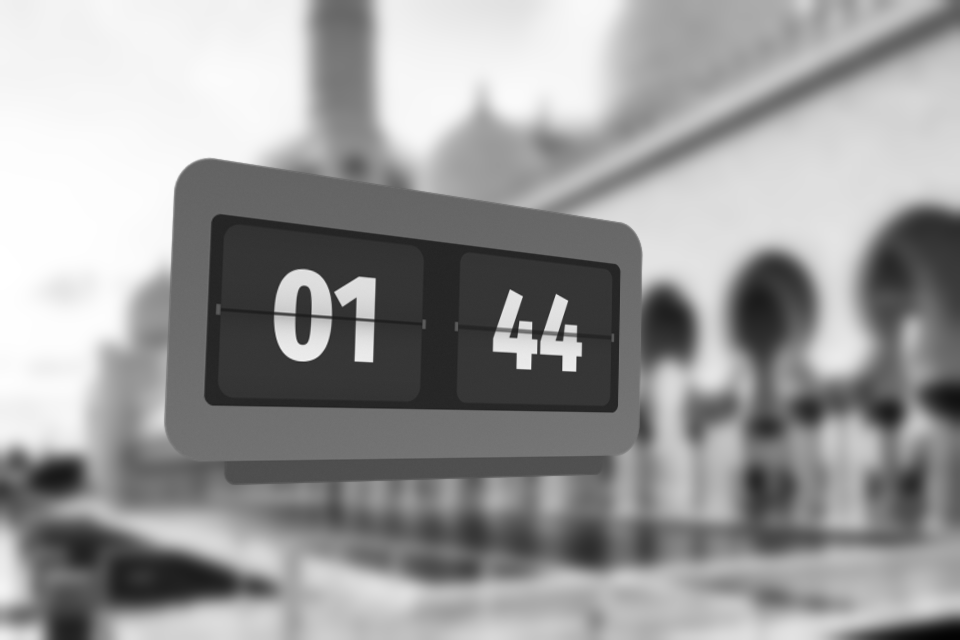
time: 1:44
